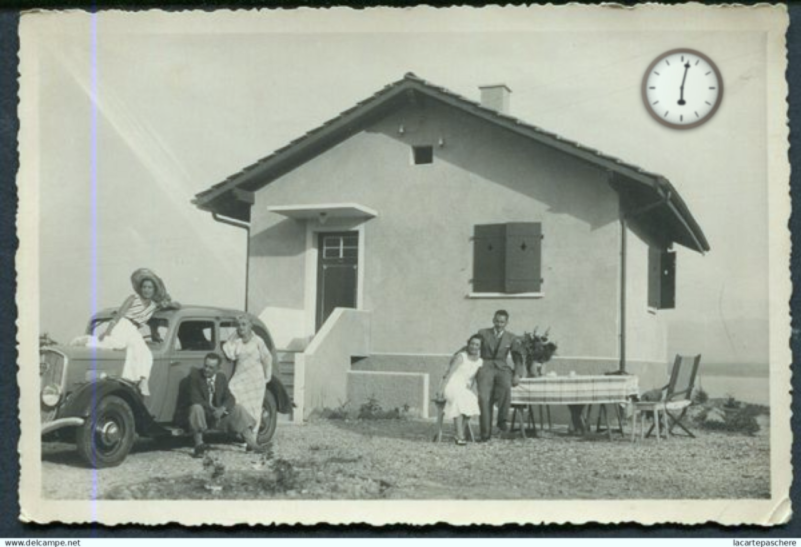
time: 6:02
